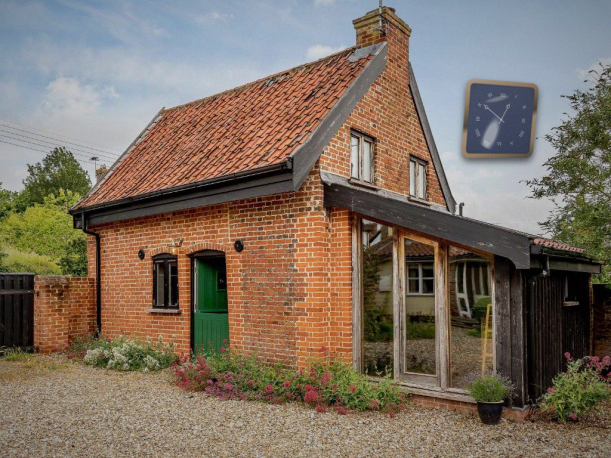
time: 12:51
